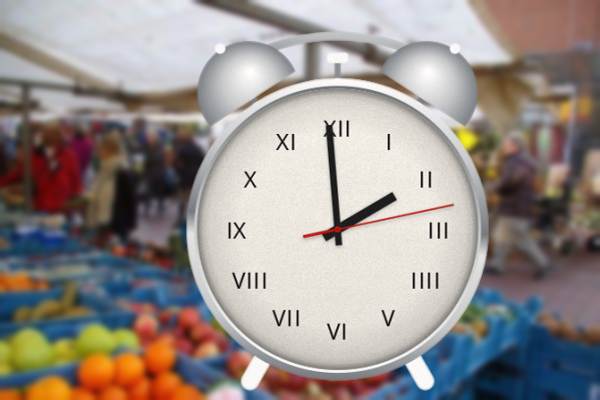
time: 1:59:13
